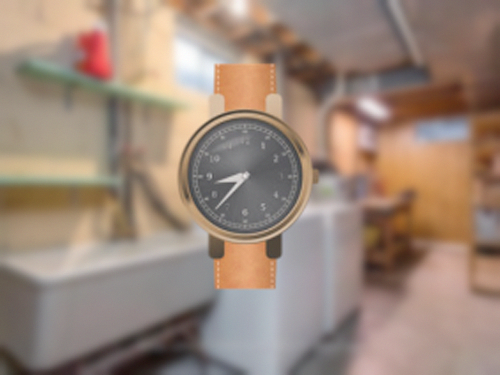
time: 8:37
